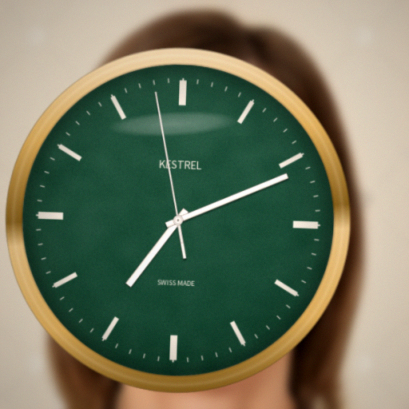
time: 7:10:58
